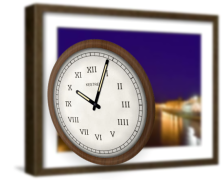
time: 10:04
